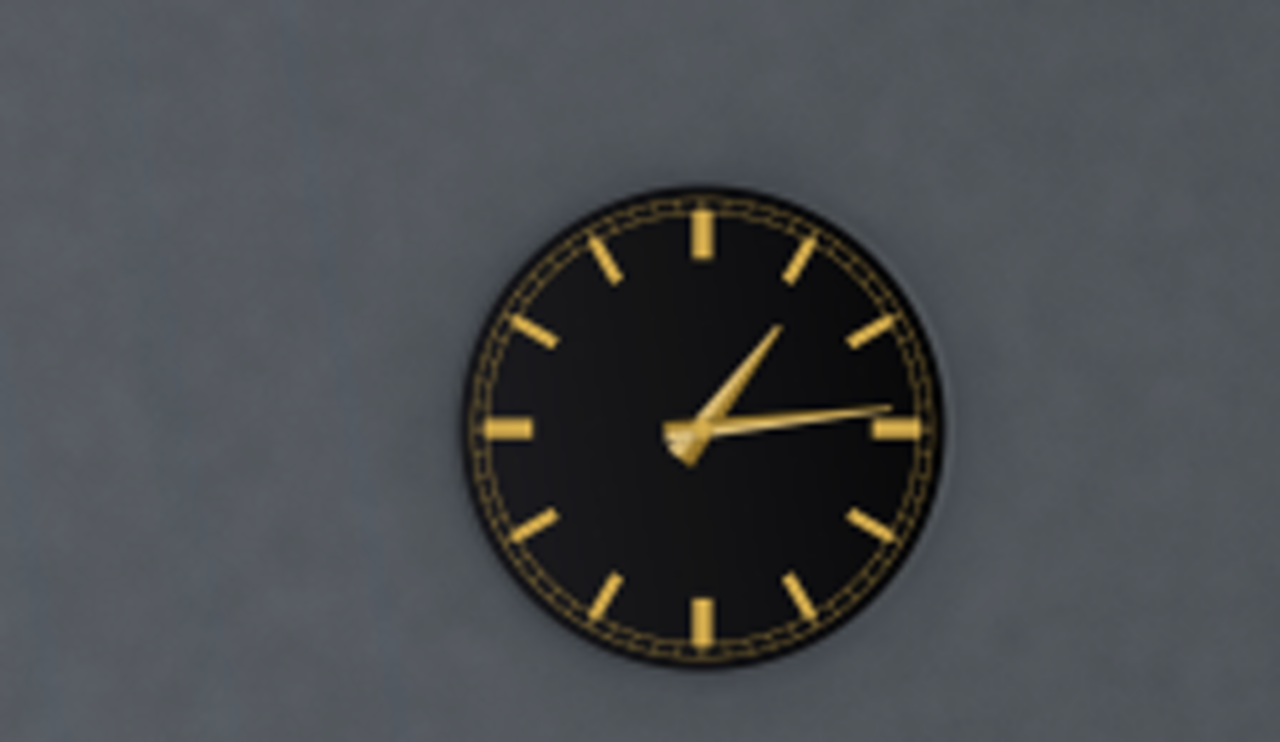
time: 1:14
